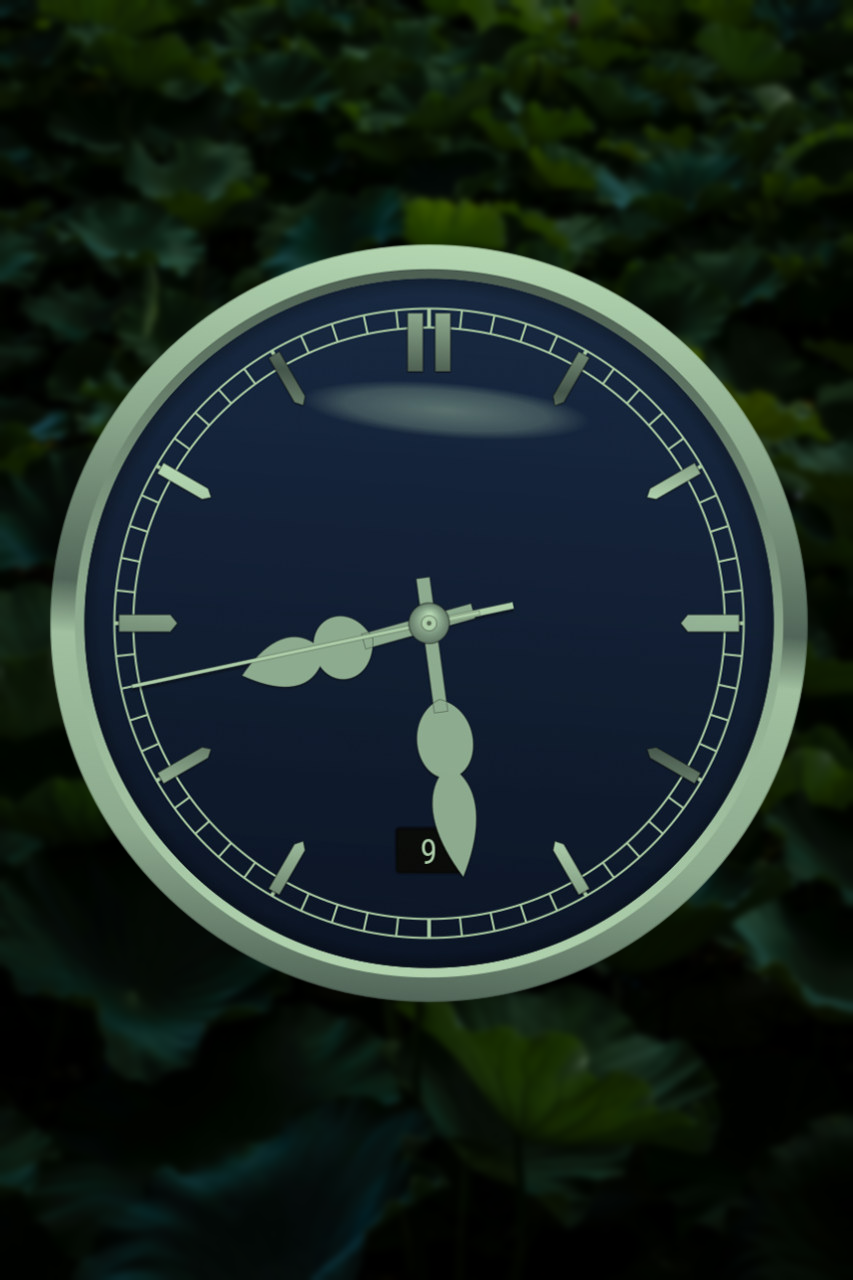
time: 8:28:43
